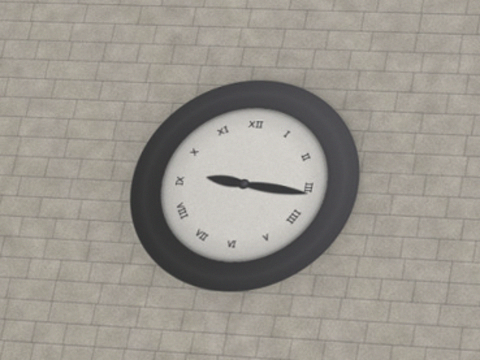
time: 9:16
